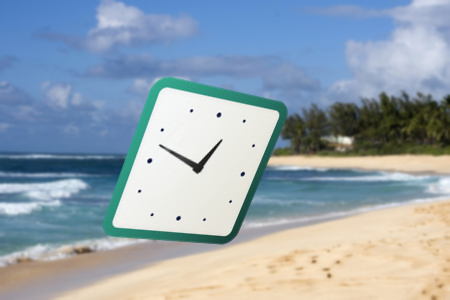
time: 12:48
